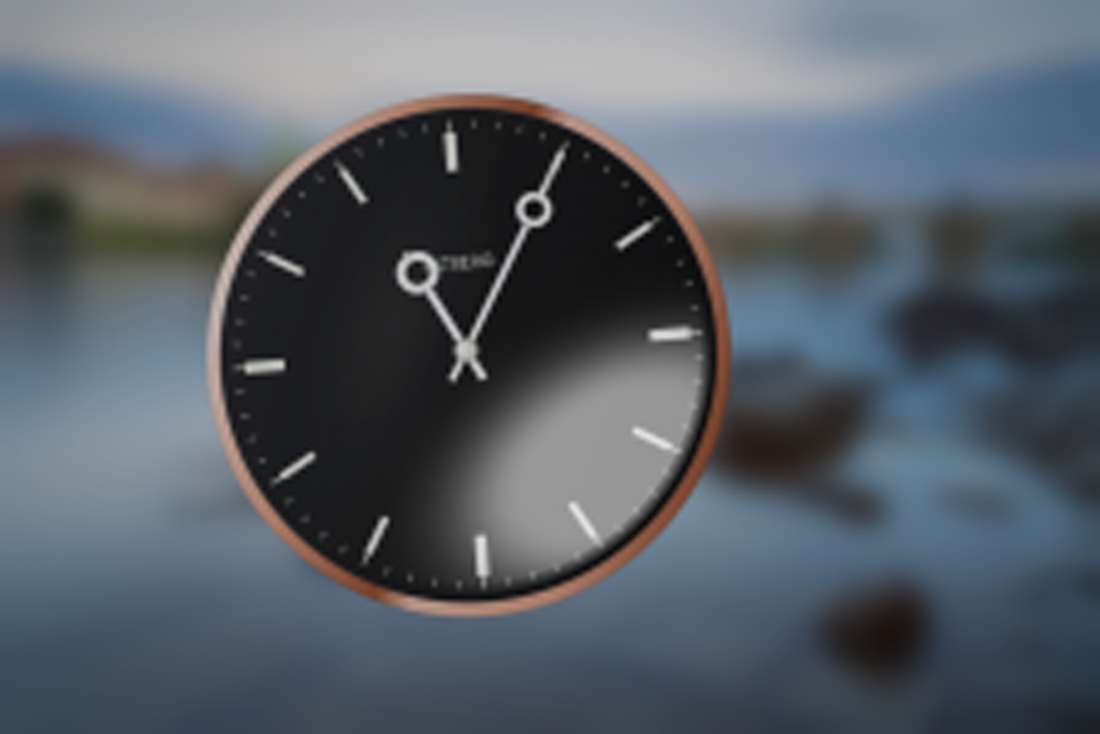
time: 11:05
